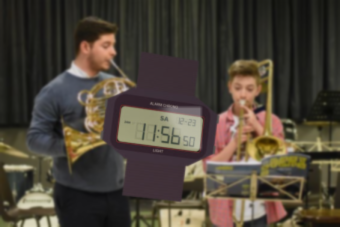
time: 11:56:50
